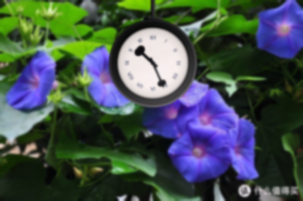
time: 10:26
